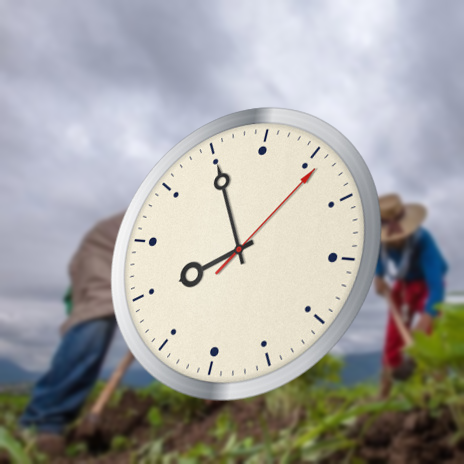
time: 7:55:06
